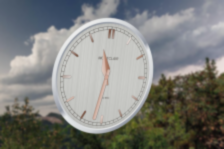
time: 11:32
